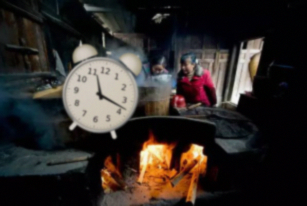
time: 11:18
